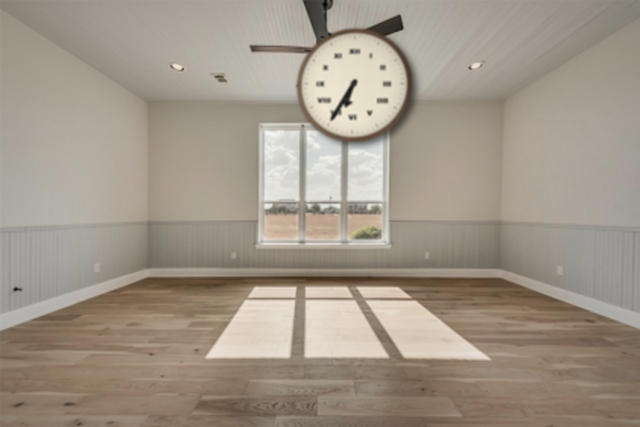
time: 6:35
